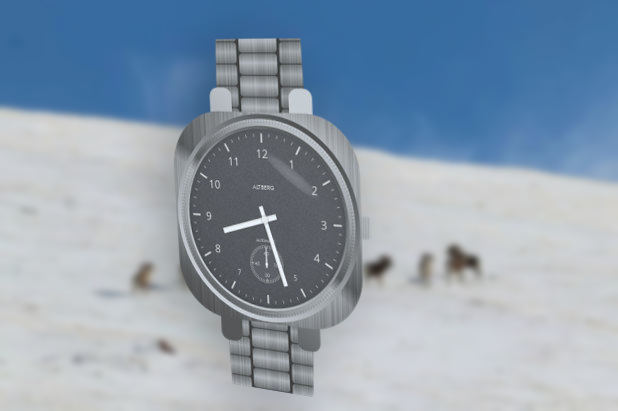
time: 8:27
